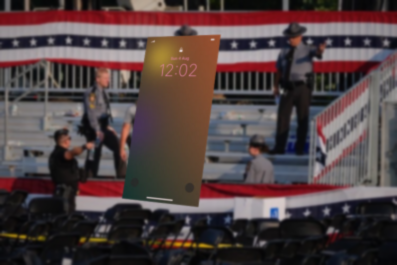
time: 12:02
